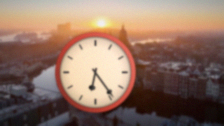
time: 6:24
